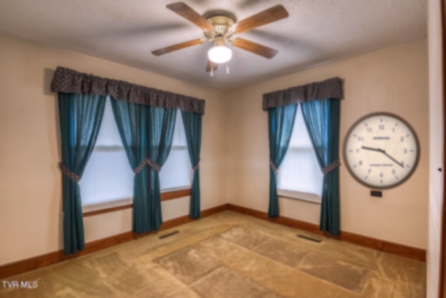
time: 9:21
